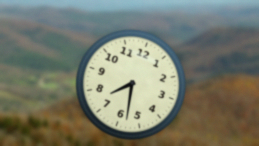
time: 7:28
